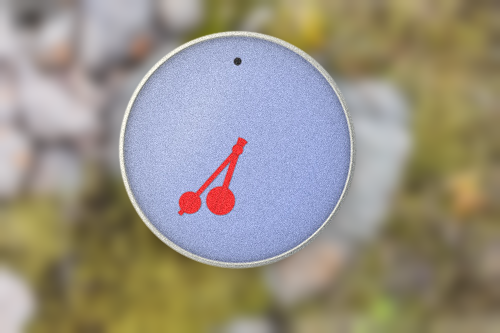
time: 6:37
